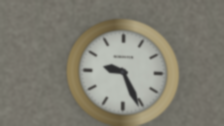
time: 9:26
